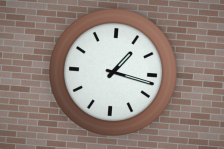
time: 1:17
